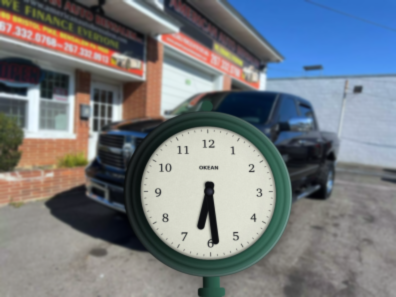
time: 6:29
